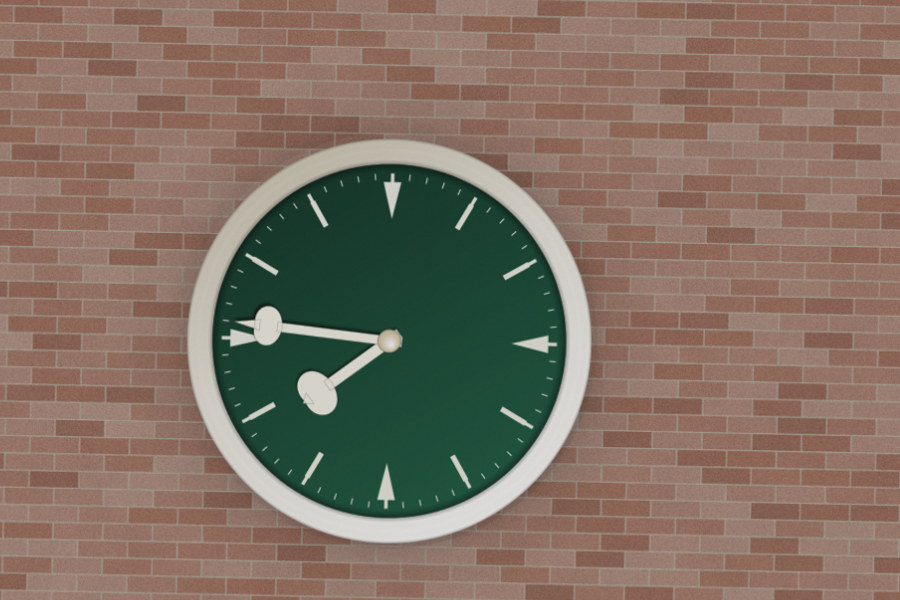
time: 7:46
